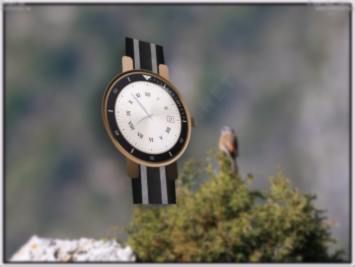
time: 7:53
